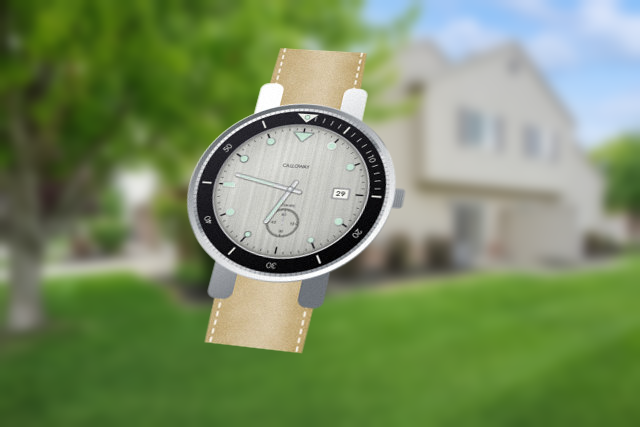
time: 6:47
